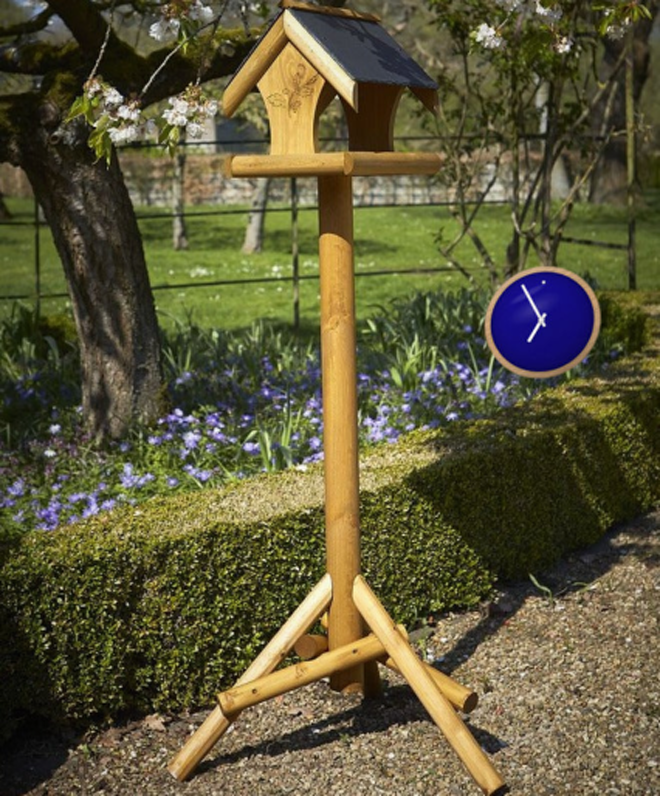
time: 6:55
